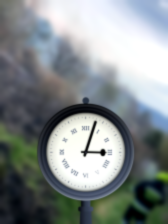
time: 3:03
